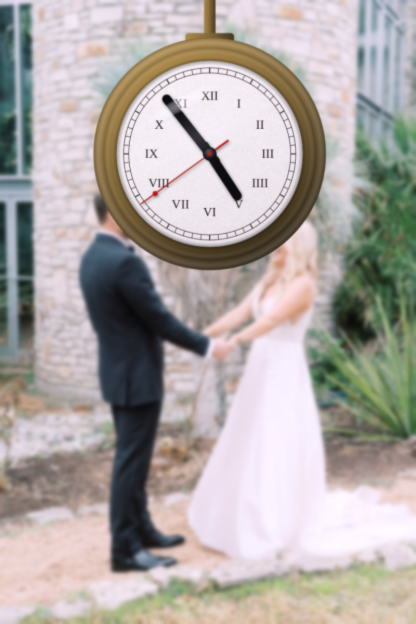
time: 4:53:39
